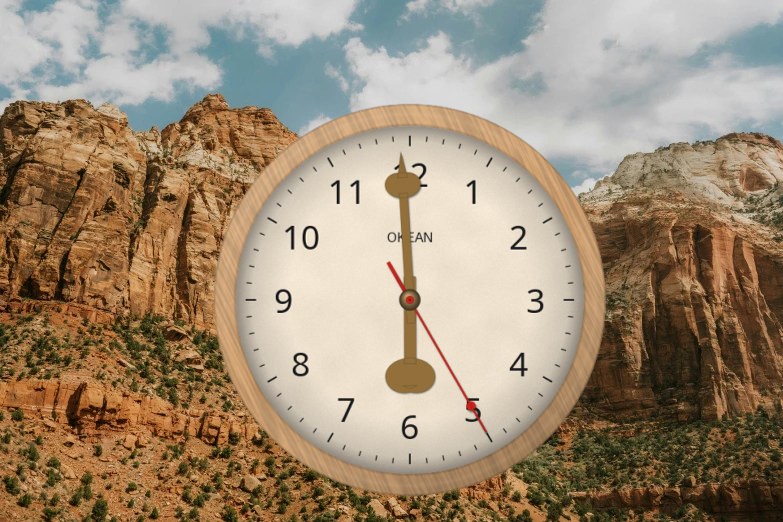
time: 5:59:25
